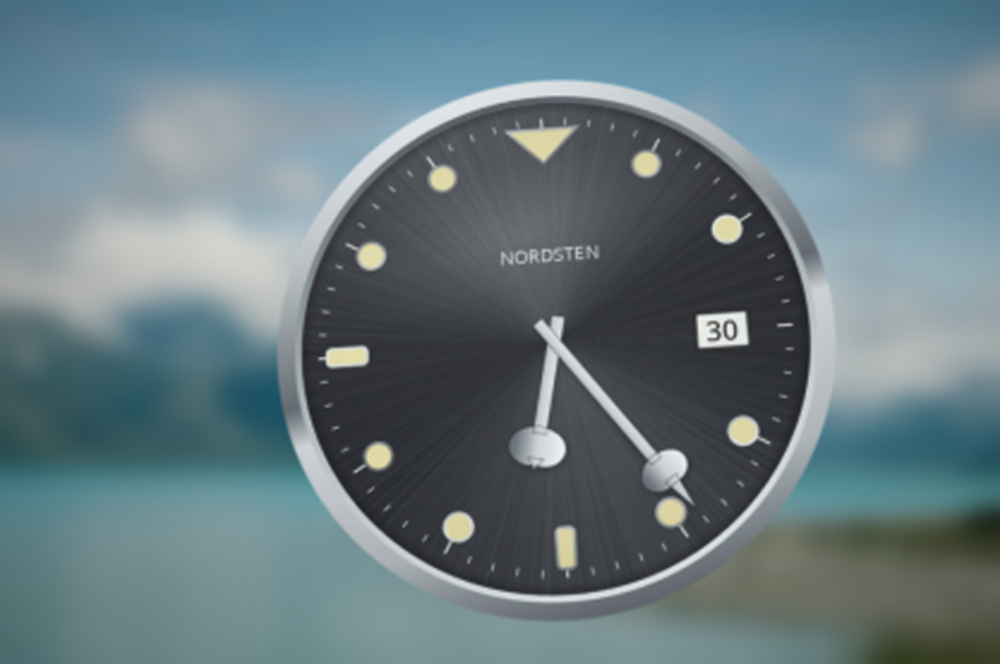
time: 6:24
